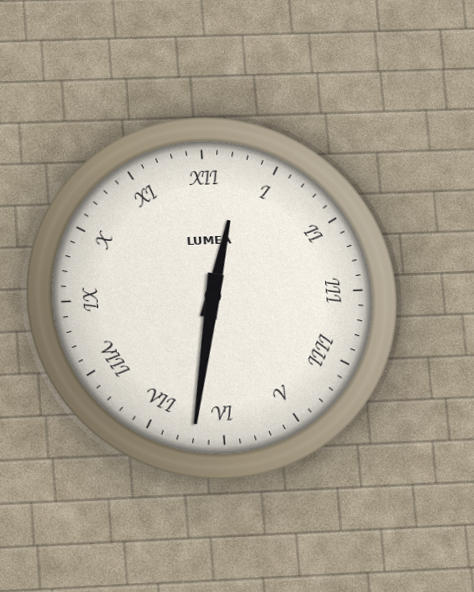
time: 12:32
